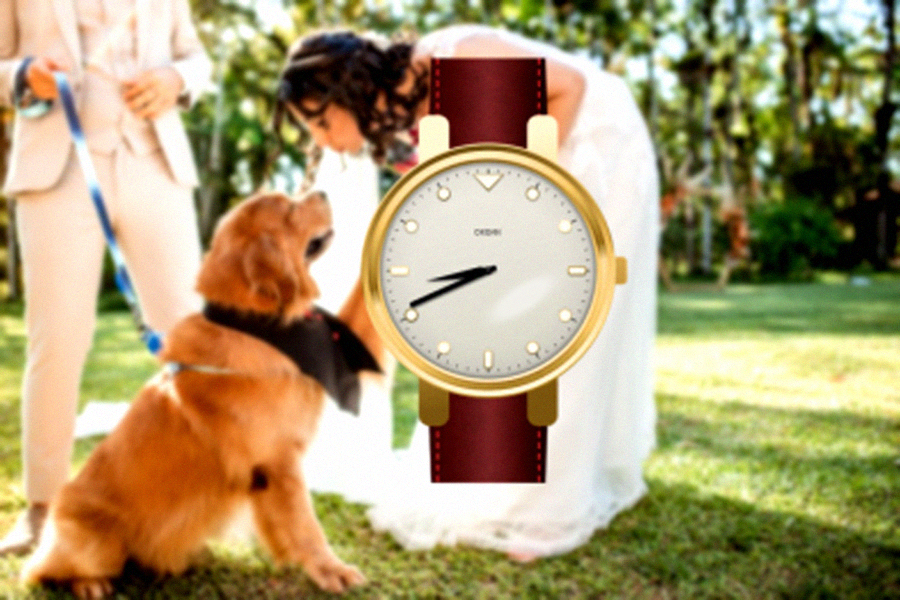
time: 8:41
